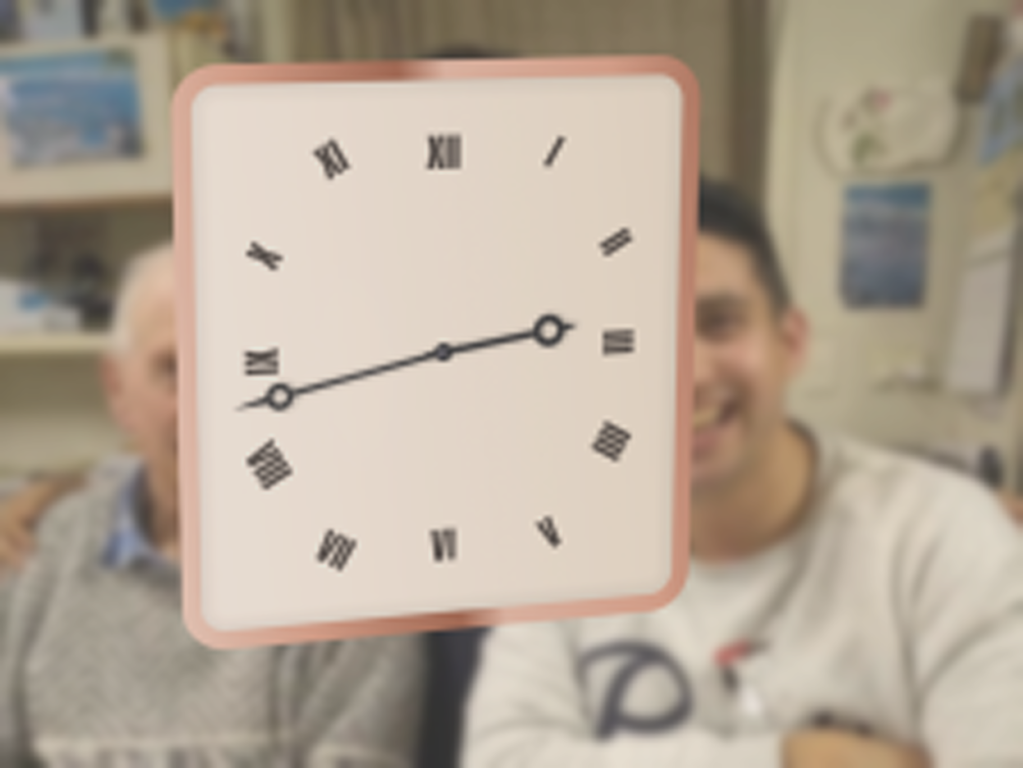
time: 2:43
